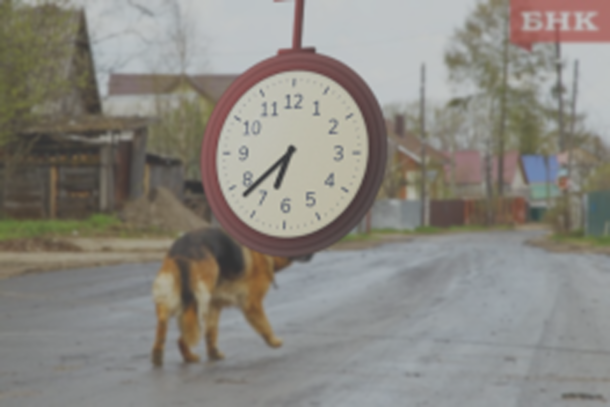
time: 6:38
